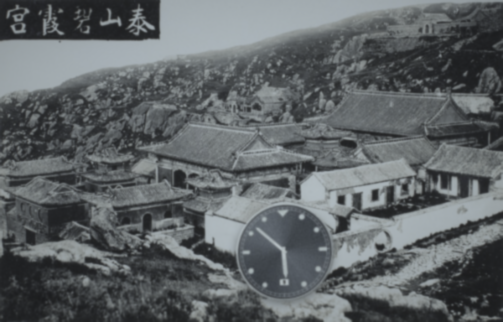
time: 5:52
